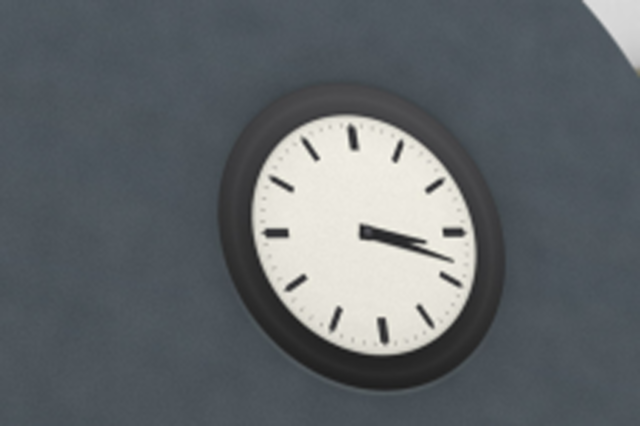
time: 3:18
